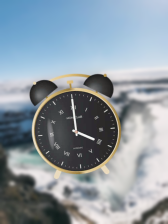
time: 4:00
